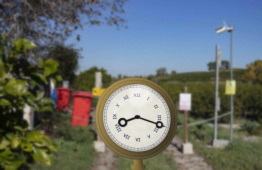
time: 8:18
